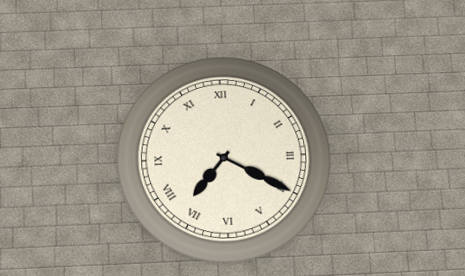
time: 7:20
